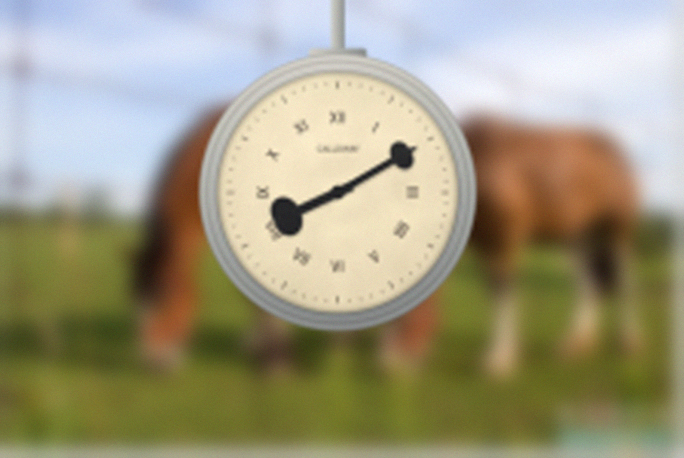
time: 8:10
